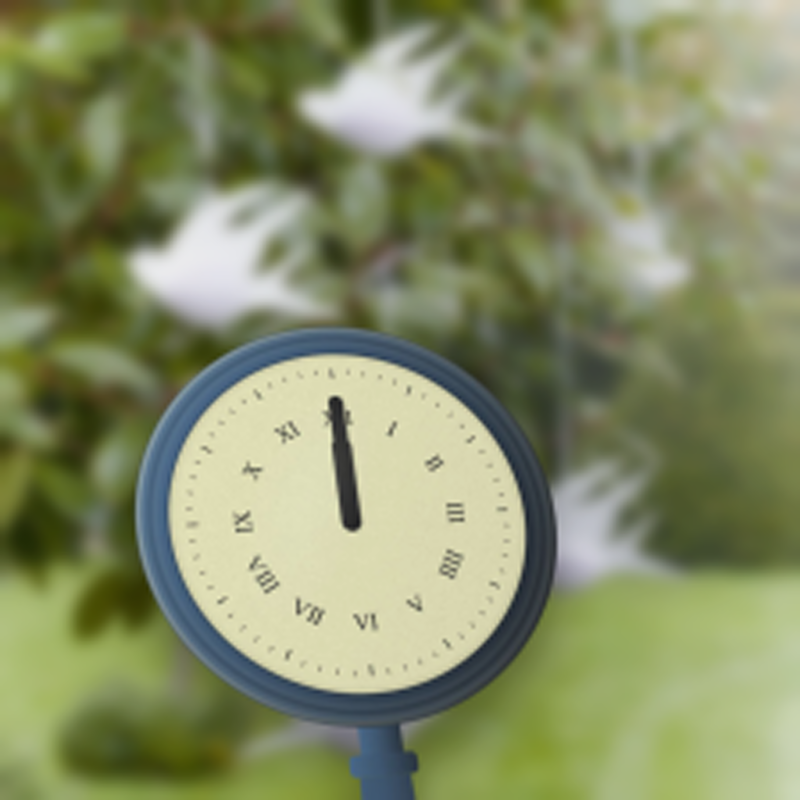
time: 12:00
